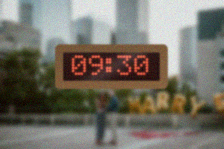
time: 9:30
